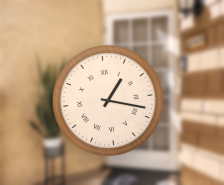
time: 1:18
